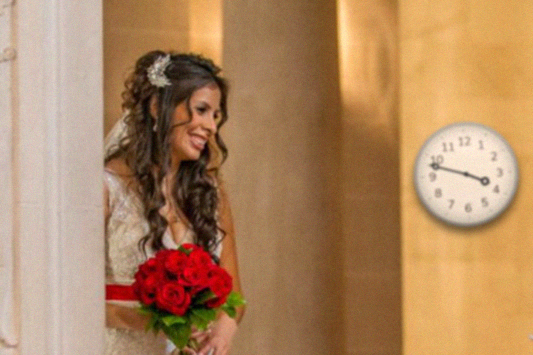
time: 3:48
